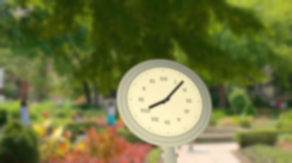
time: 8:07
